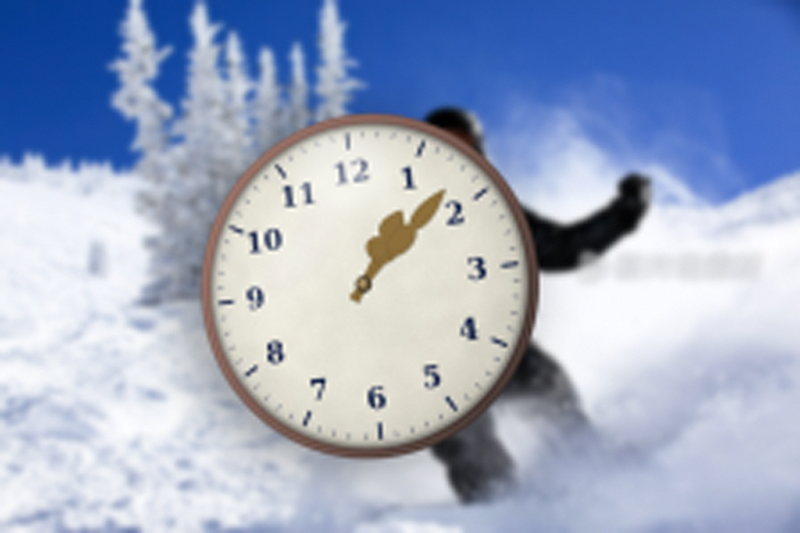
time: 1:08
